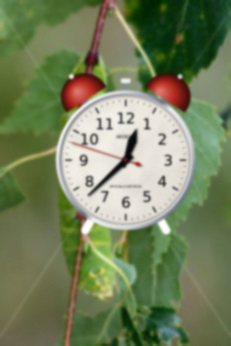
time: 12:37:48
